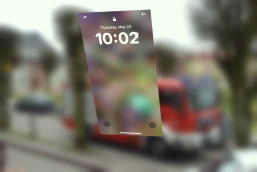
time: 10:02
